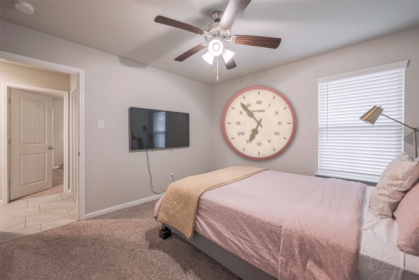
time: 6:53
